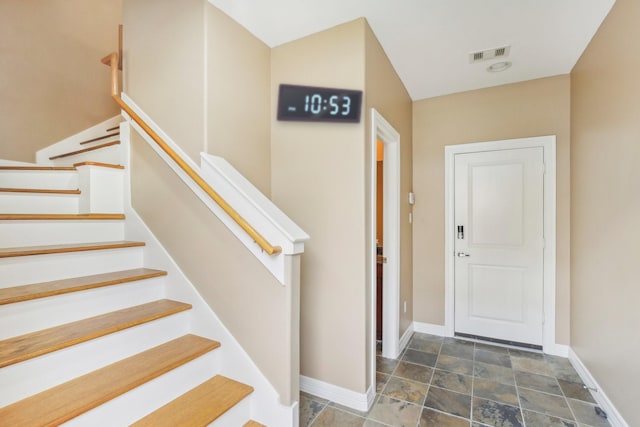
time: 10:53
